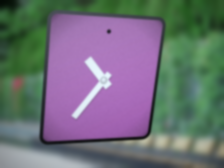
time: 10:36
